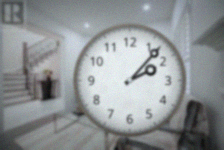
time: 2:07
